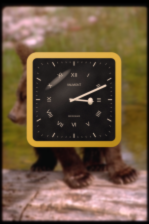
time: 3:11
